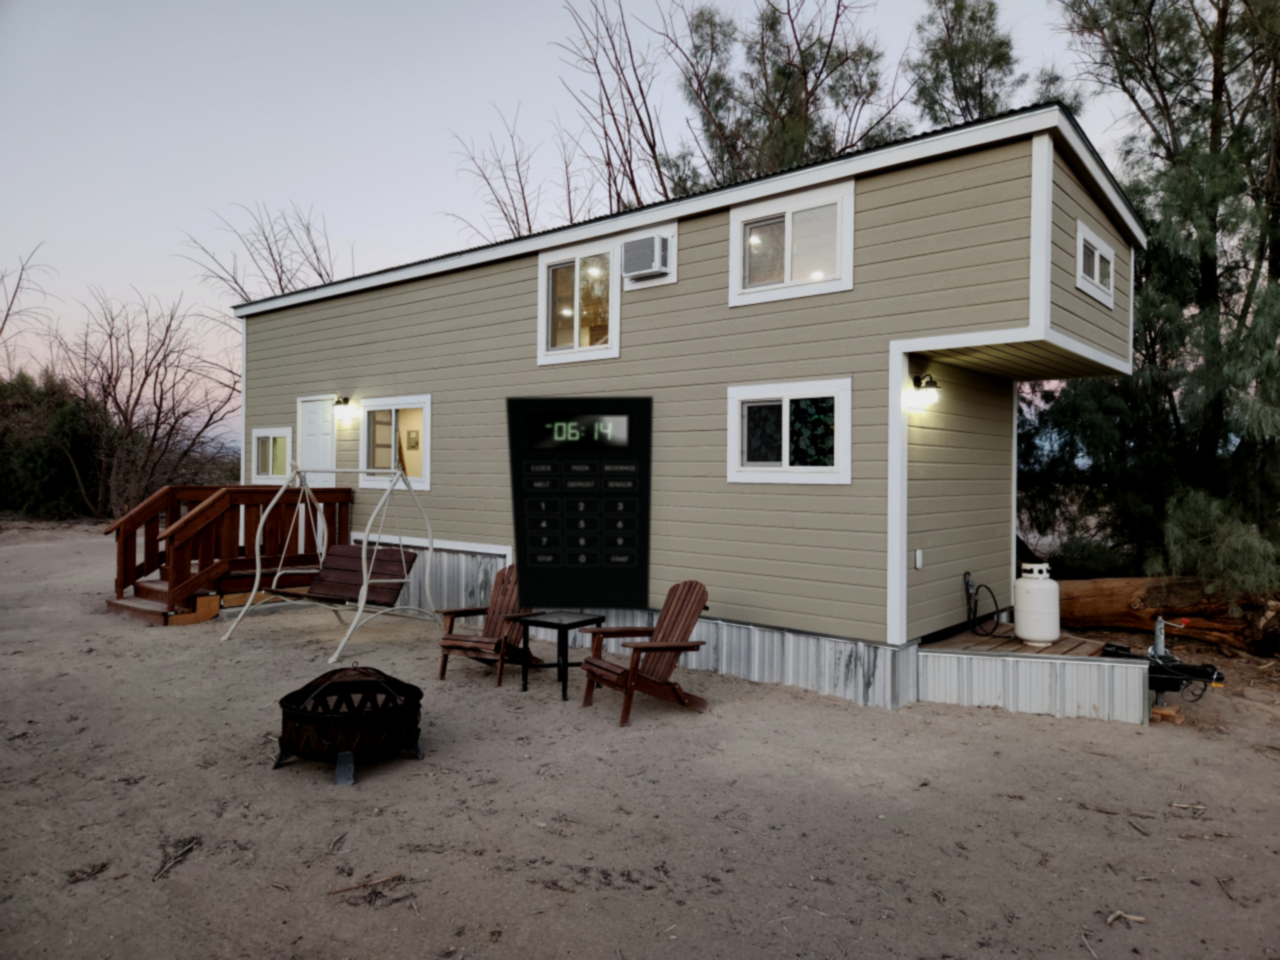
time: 6:14
